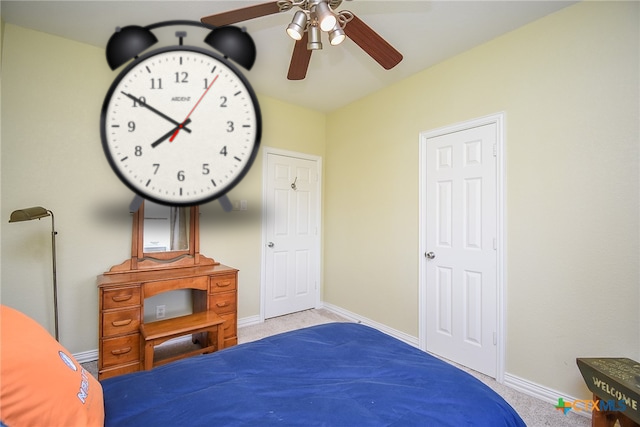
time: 7:50:06
